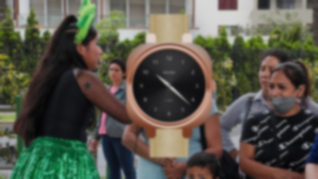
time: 10:22
